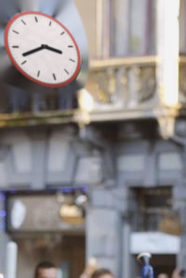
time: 3:42
